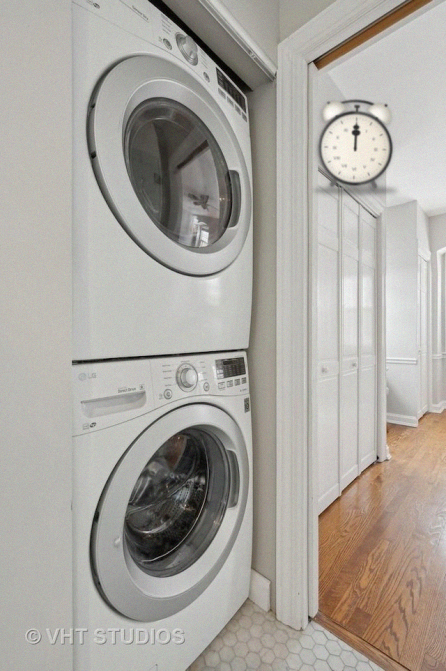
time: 12:00
